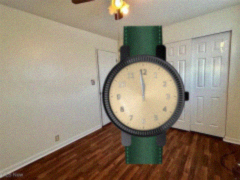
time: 11:59
